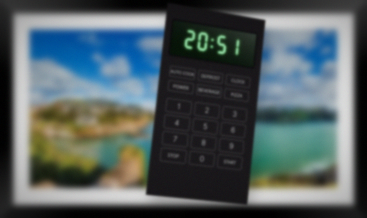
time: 20:51
